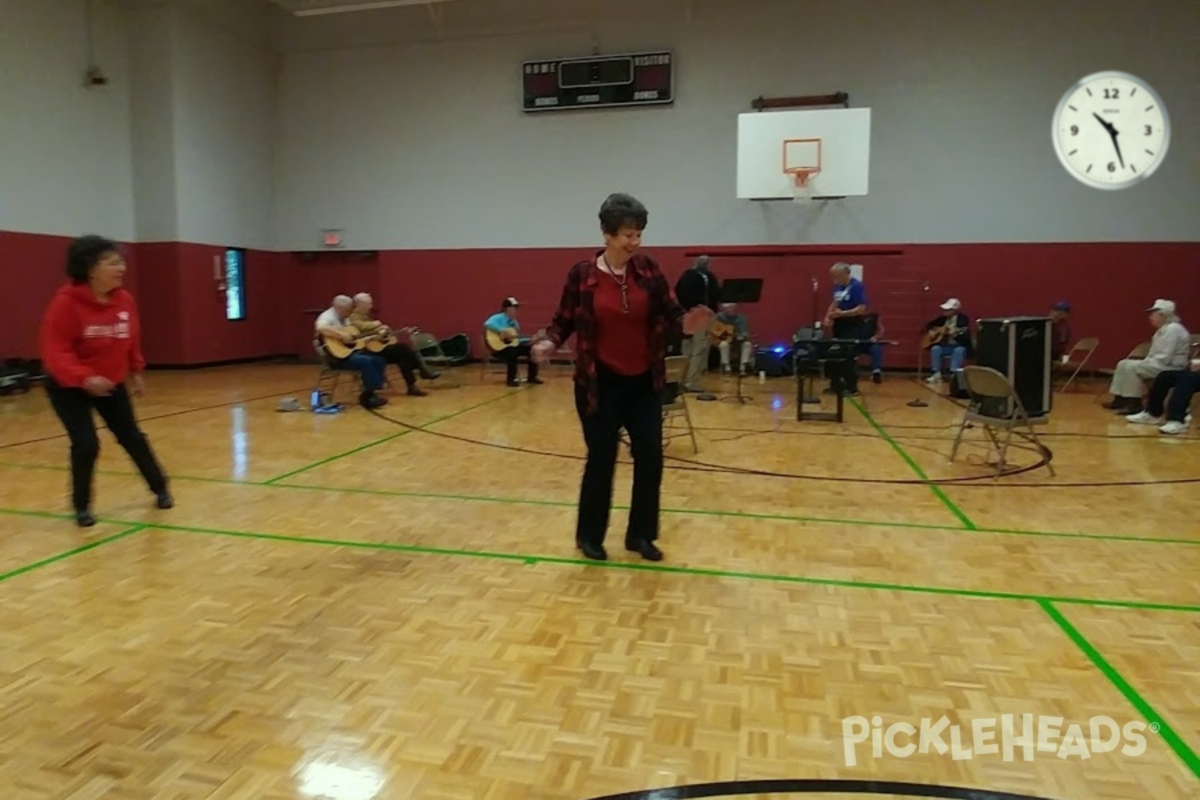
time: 10:27
